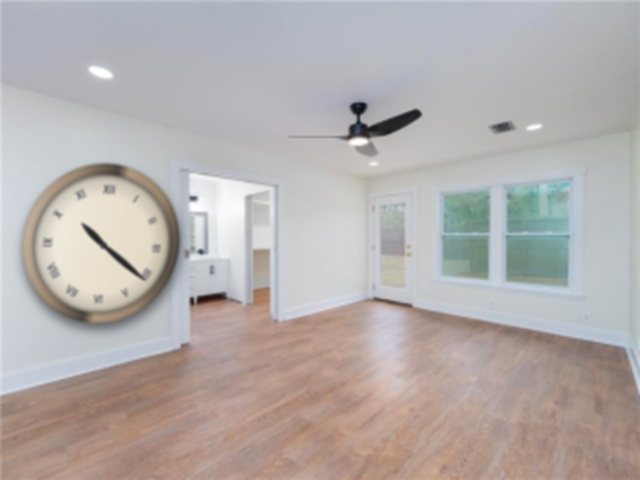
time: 10:21
